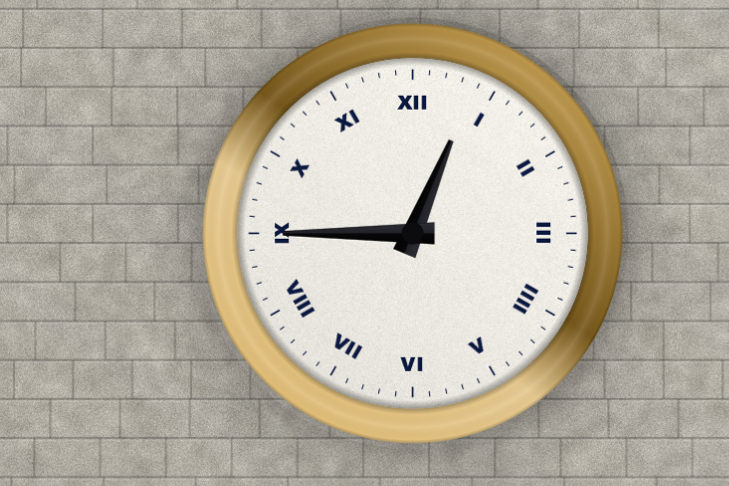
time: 12:45
